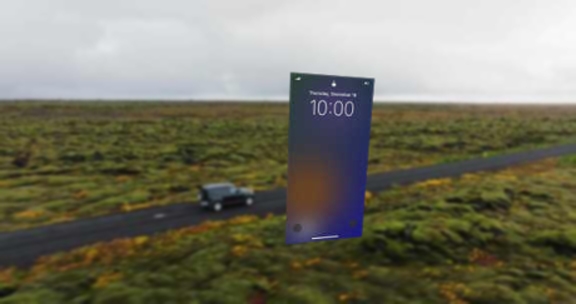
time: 10:00
